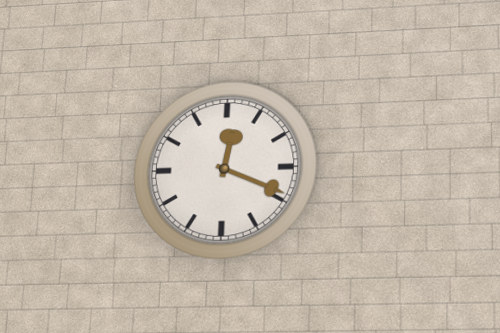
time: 12:19
